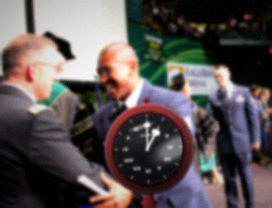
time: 1:00
